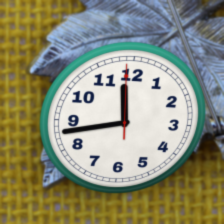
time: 11:42:59
